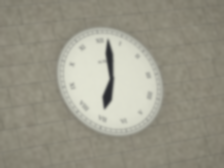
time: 7:02
